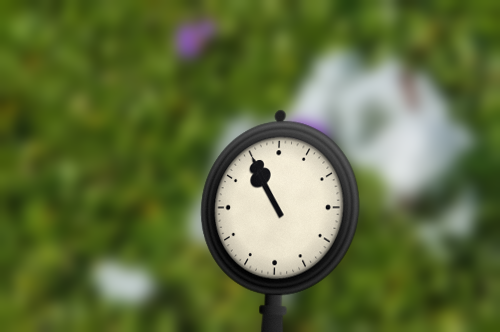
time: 10:55
